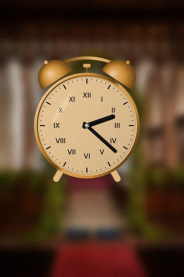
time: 2:22
